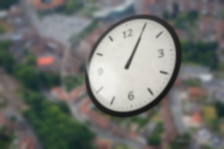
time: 1:05
